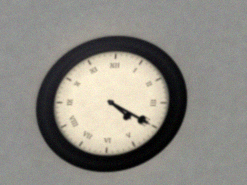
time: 4:20
